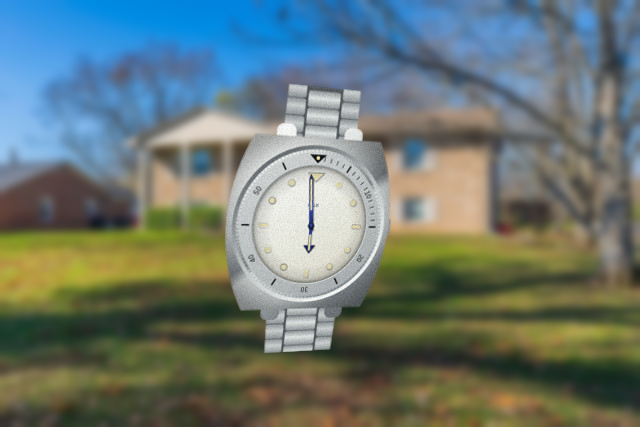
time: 5:59
